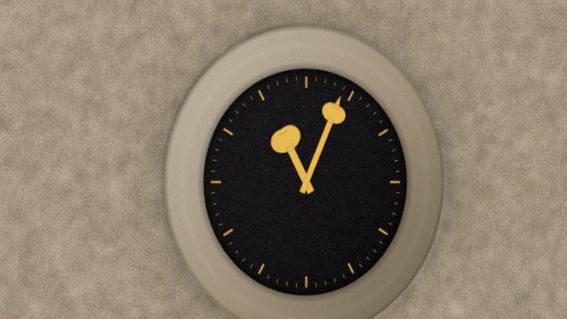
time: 11:04
